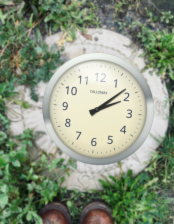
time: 2:08
